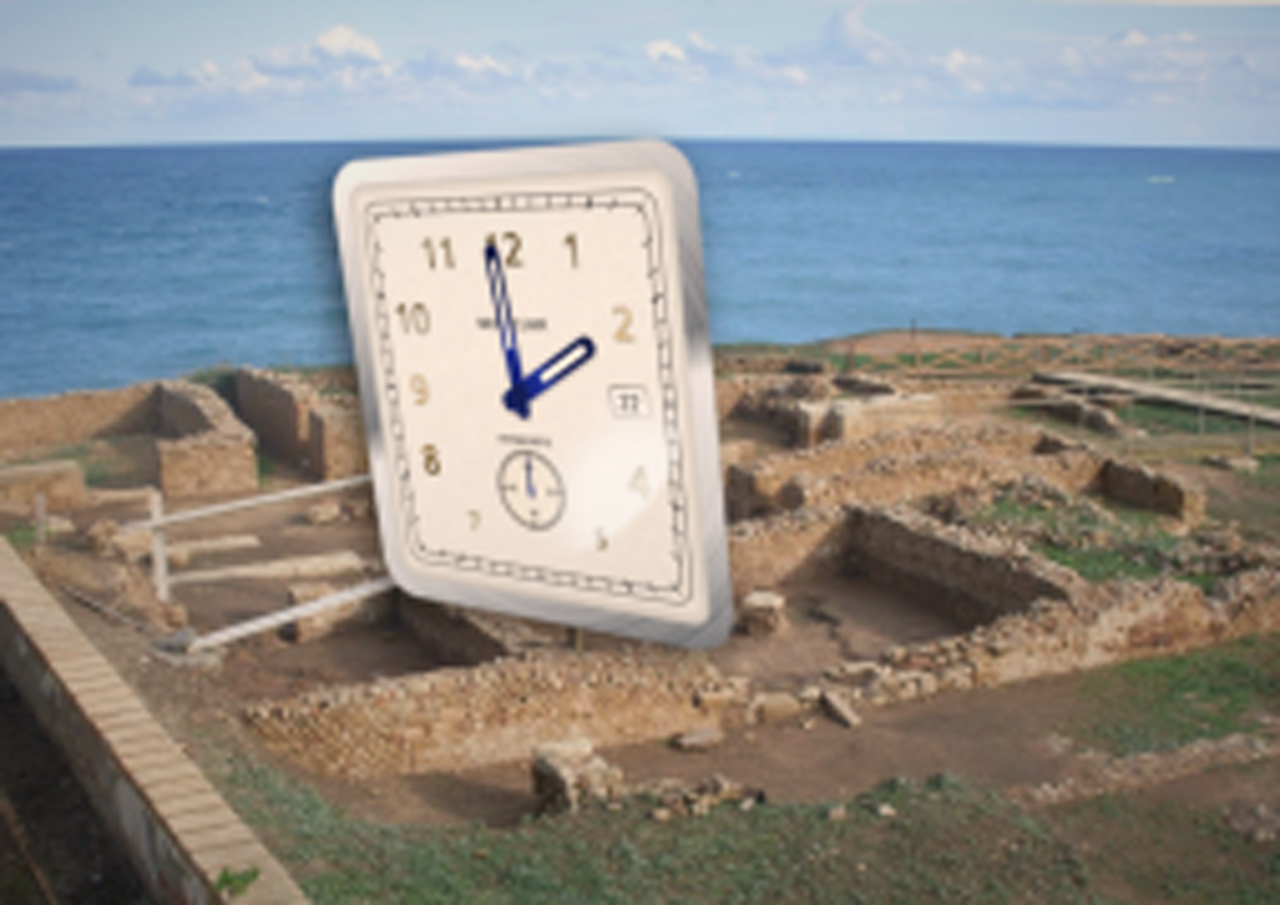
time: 1:59
